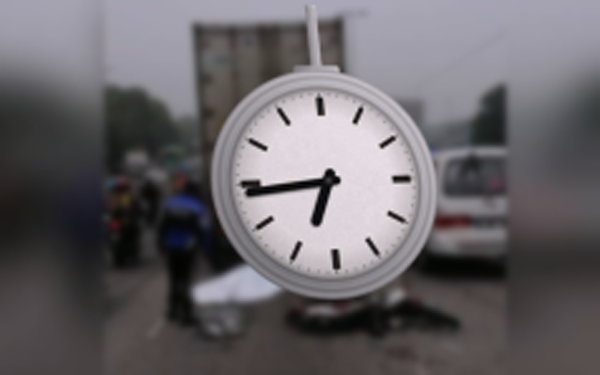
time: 6:44
